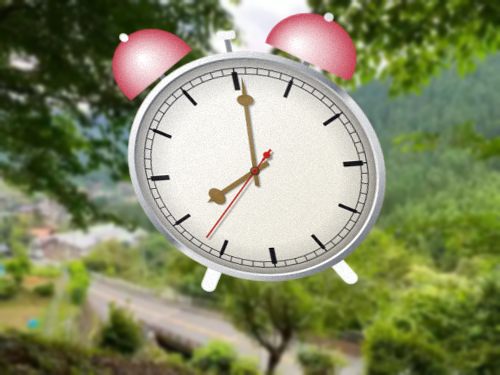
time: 8:00:37
